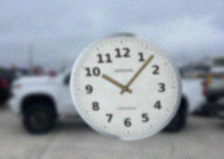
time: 10:07
